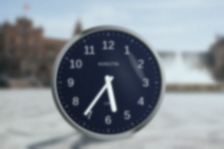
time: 5:36
